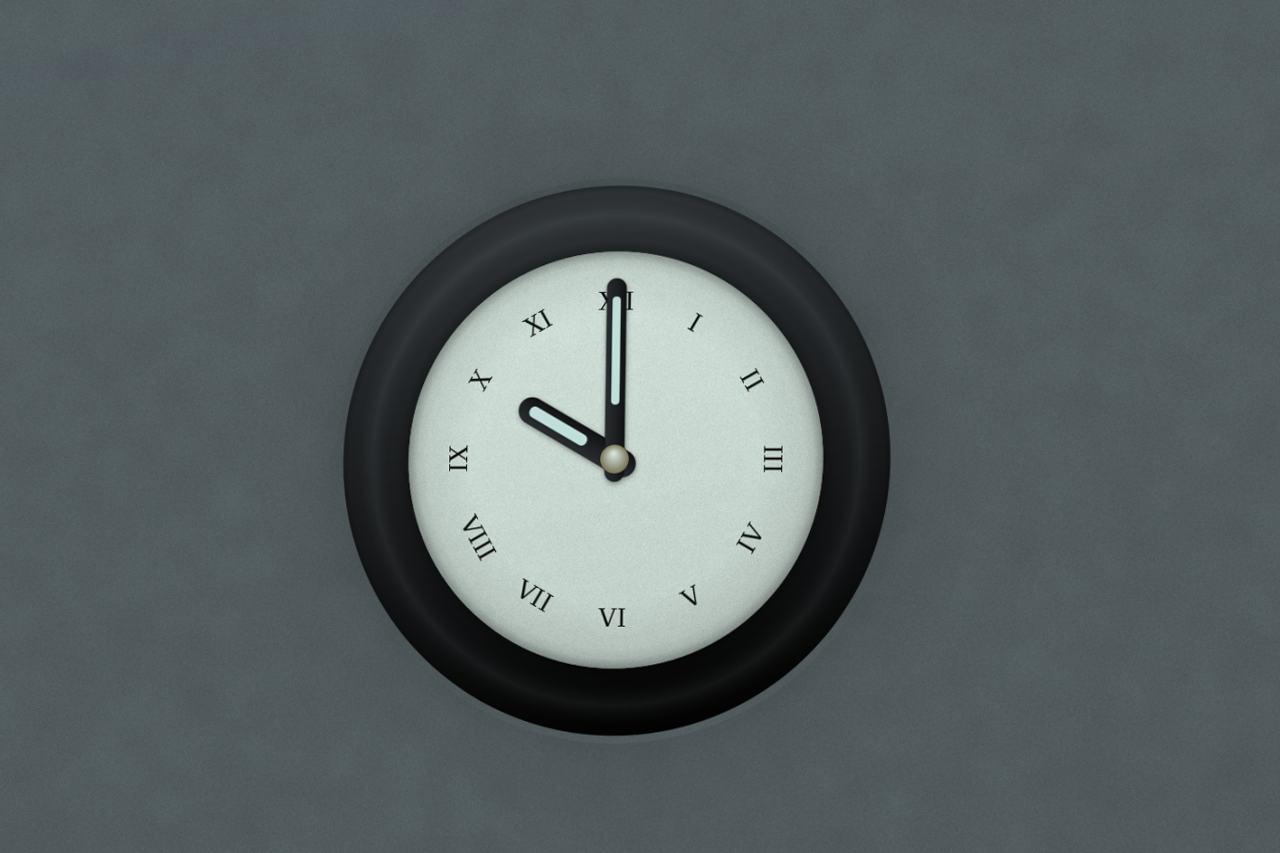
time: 10:00
